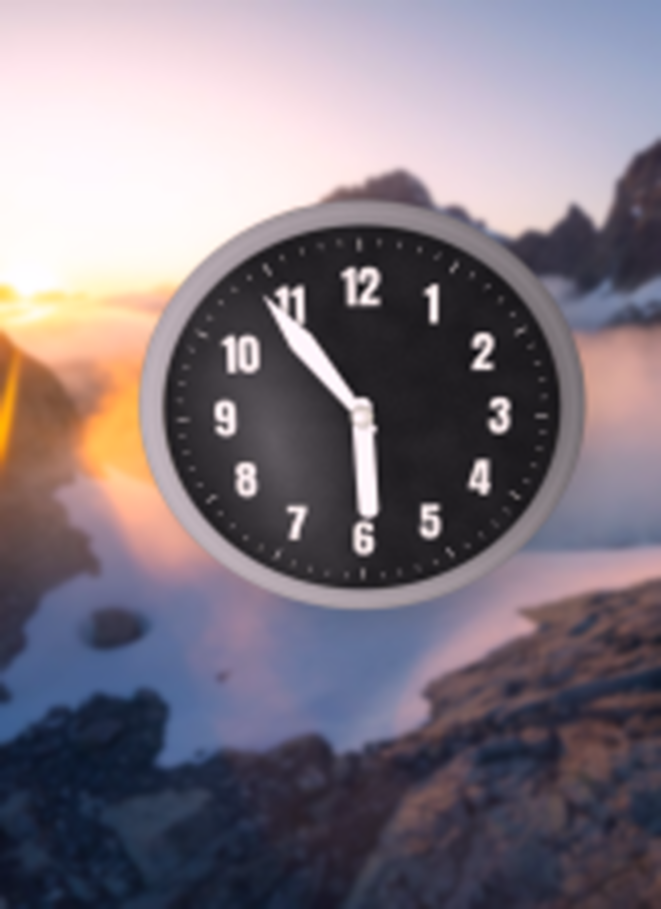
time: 5:54
